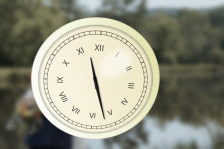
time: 11:27
